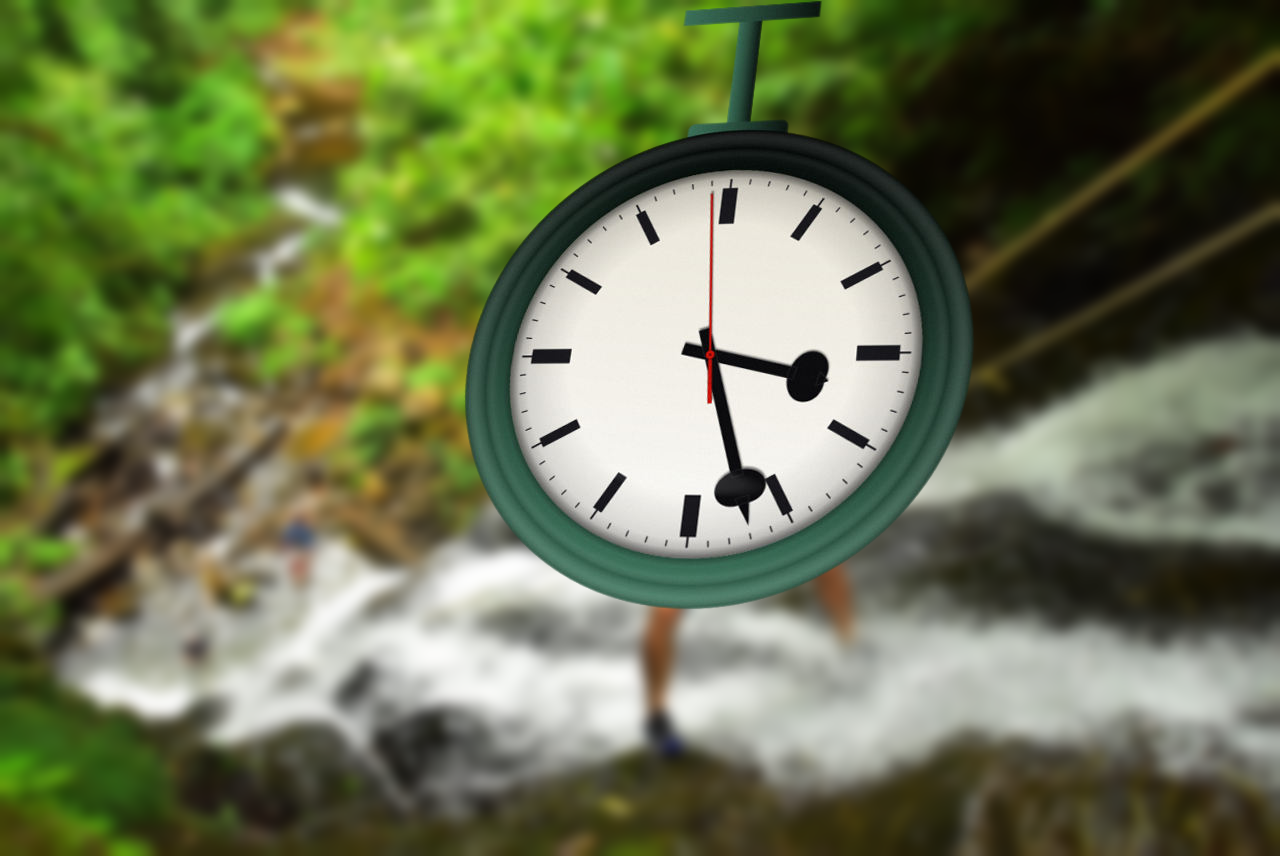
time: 3:26:59
